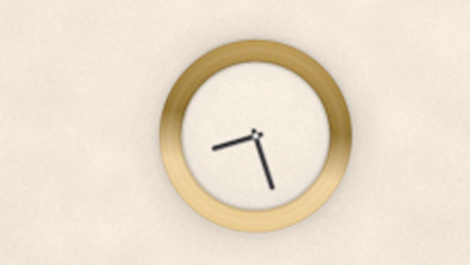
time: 8:27
